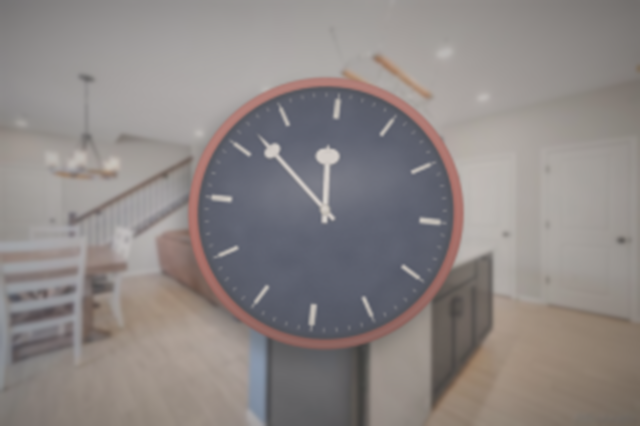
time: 11:52
